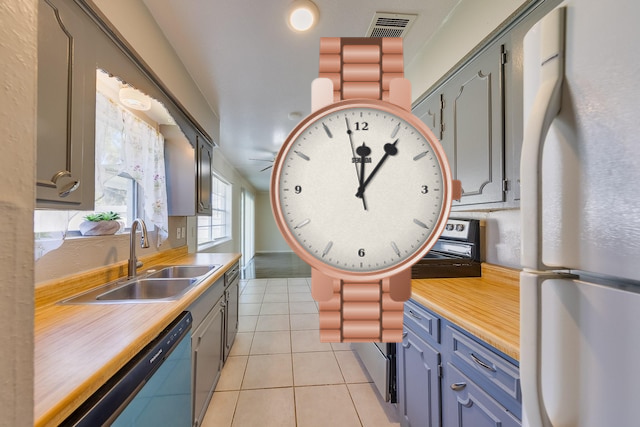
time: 12:05:58
